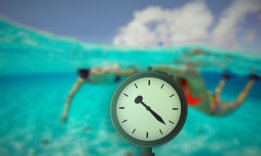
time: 10:22
